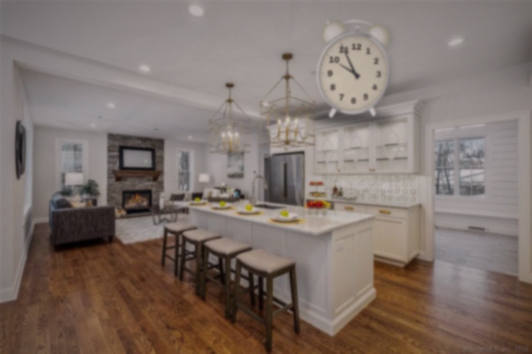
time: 9:55
